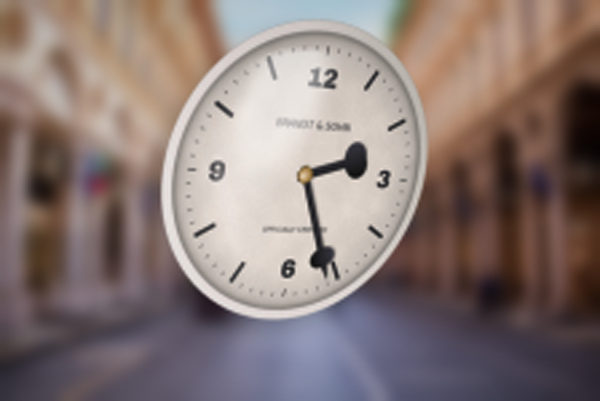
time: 2:26
